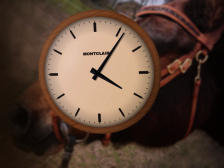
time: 4:06
